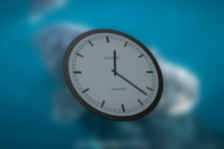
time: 12:22
